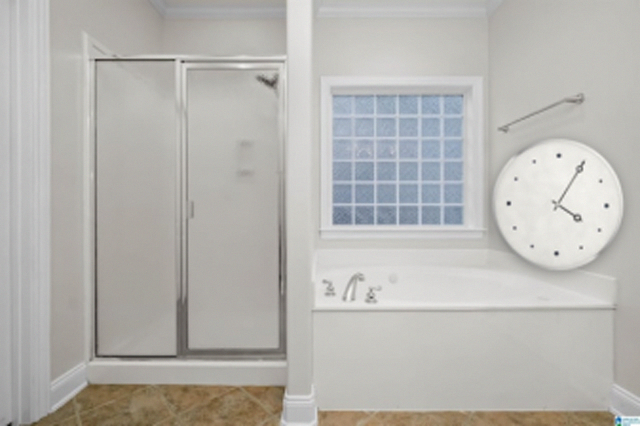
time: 4:05
